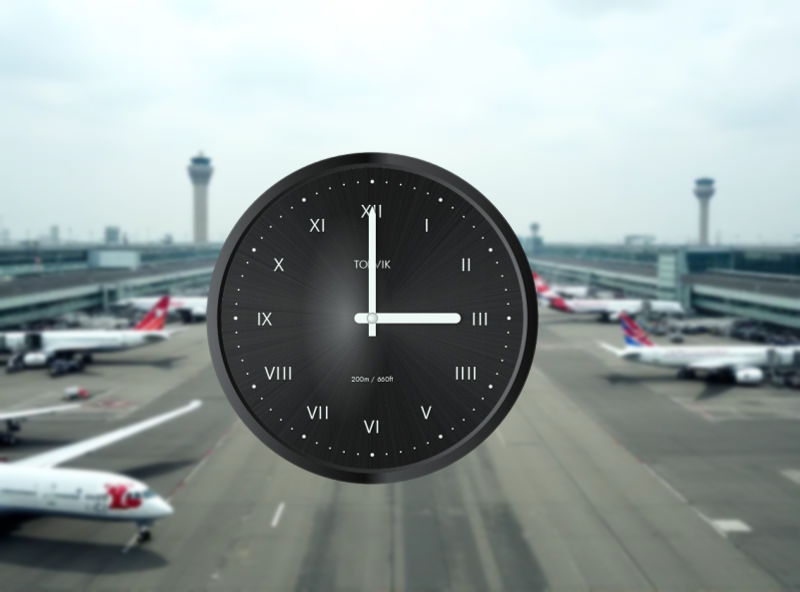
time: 3:00
